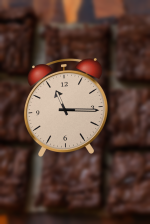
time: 11:16
